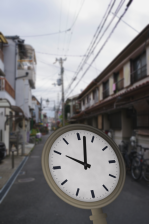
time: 10:02
